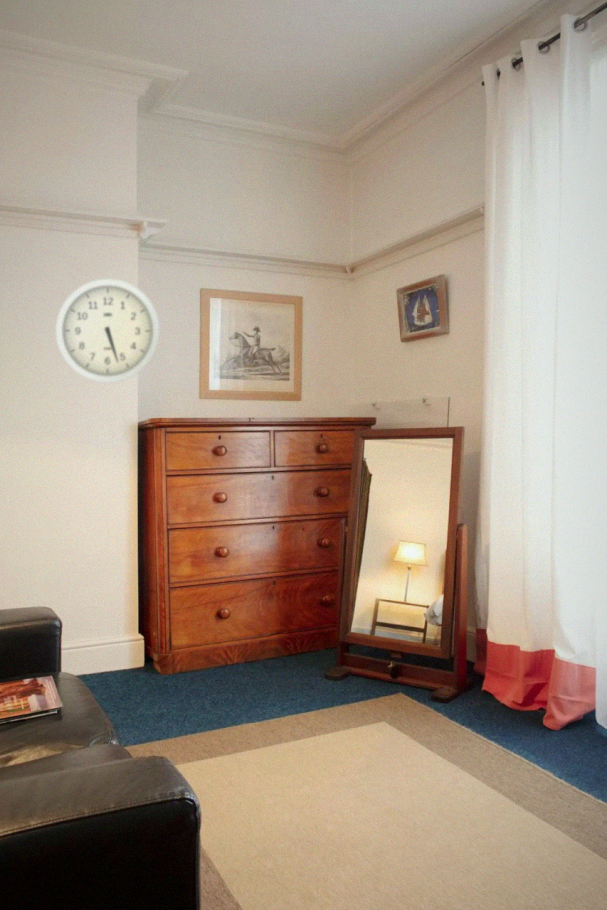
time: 5:27
